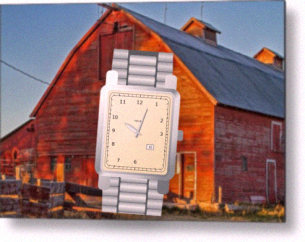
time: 10:03
